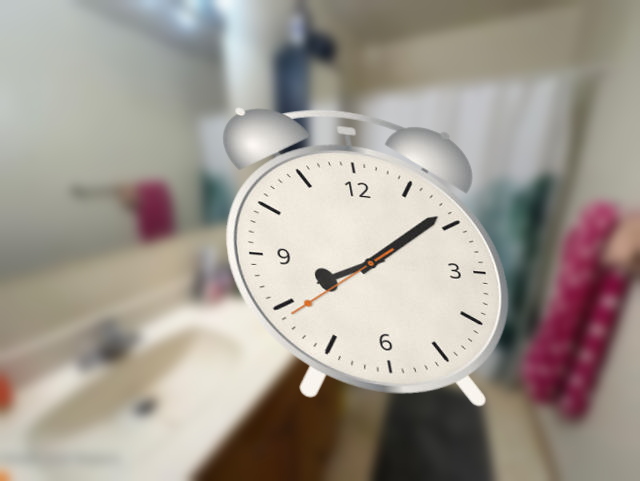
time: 8:08:39
